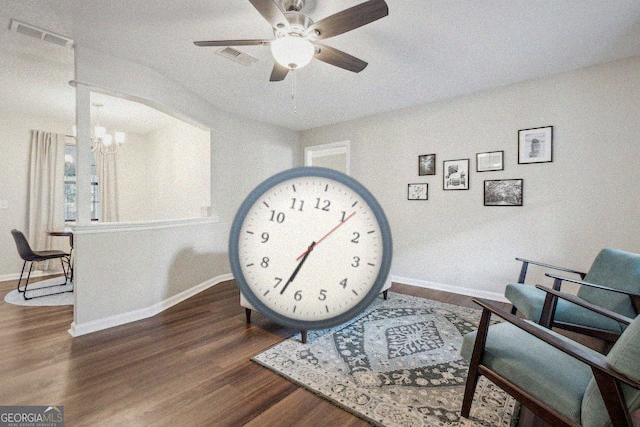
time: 6:33:06
